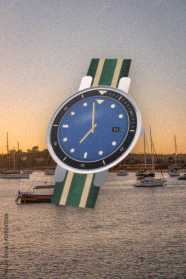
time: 6:58
